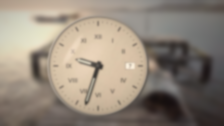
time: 9:33
